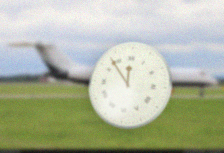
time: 11:53
